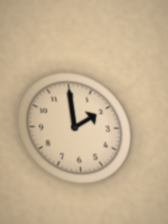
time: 2:00
